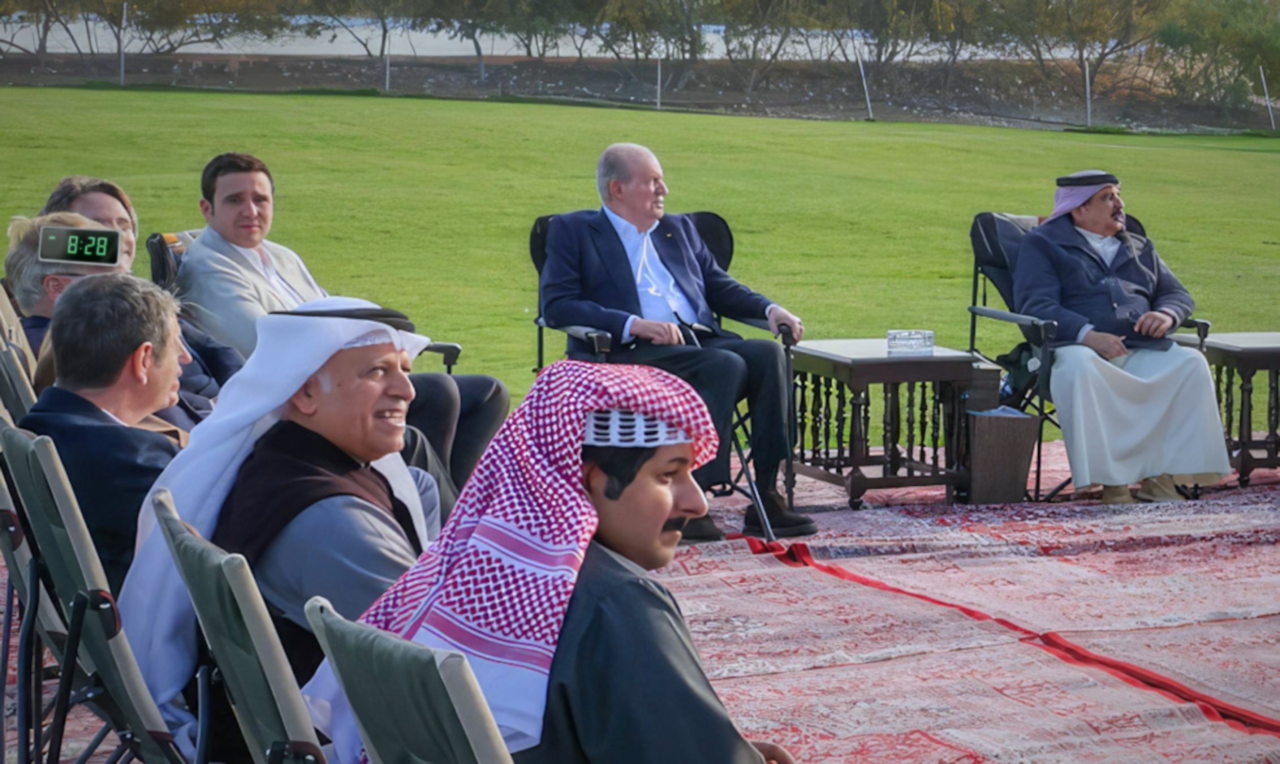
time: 8:28
